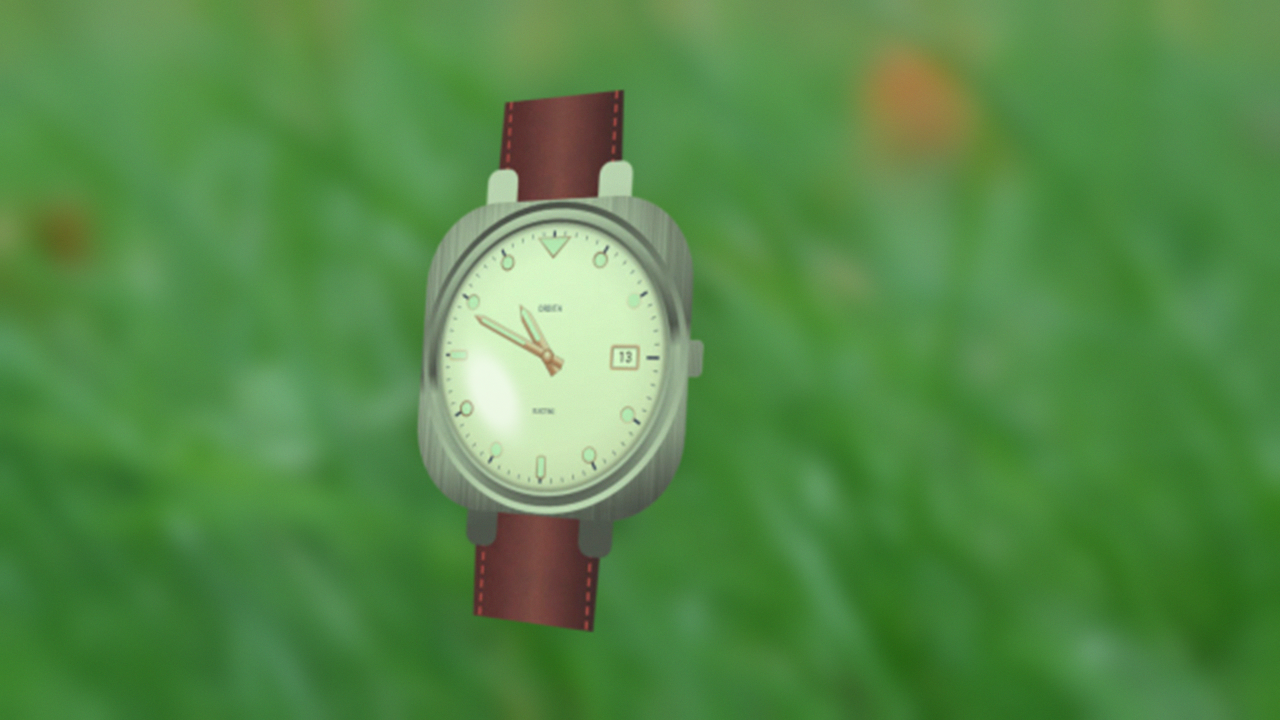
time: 10:49
